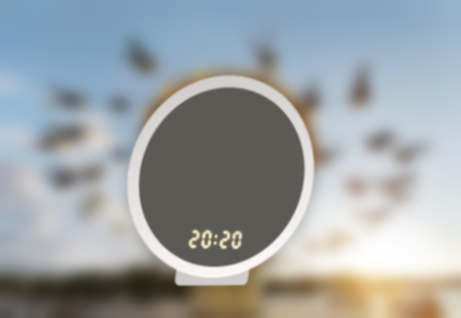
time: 20:20
